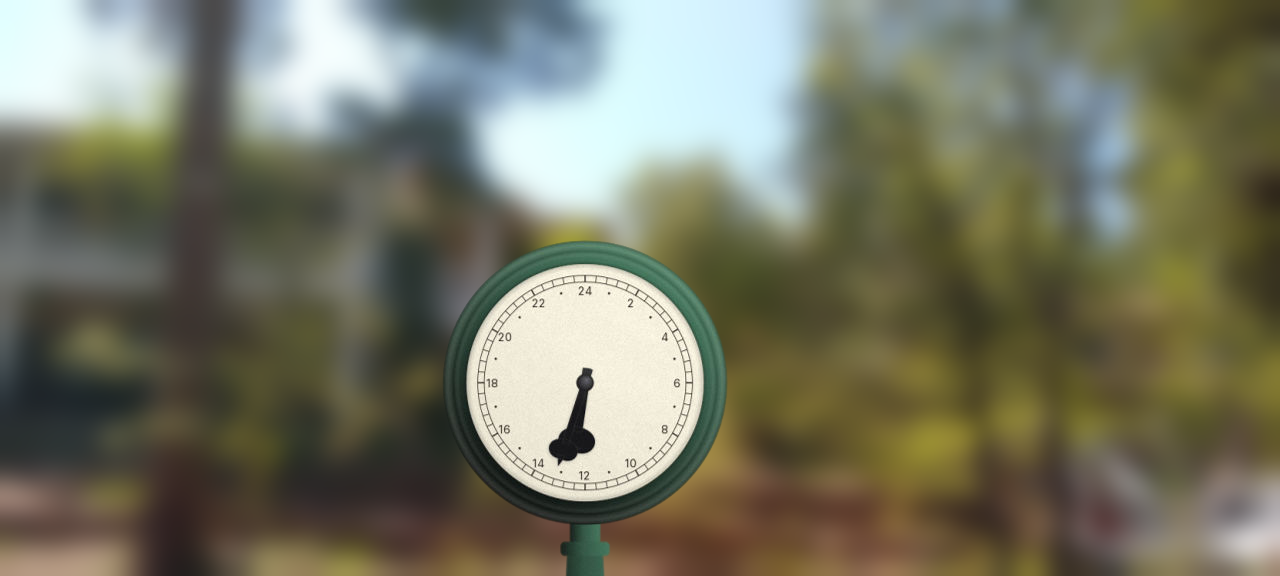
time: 12:33
